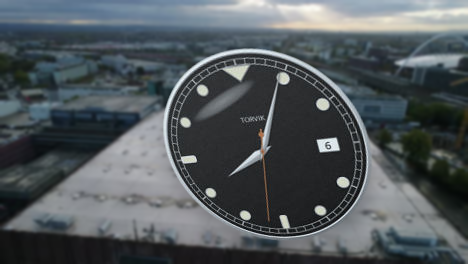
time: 8:04:32
